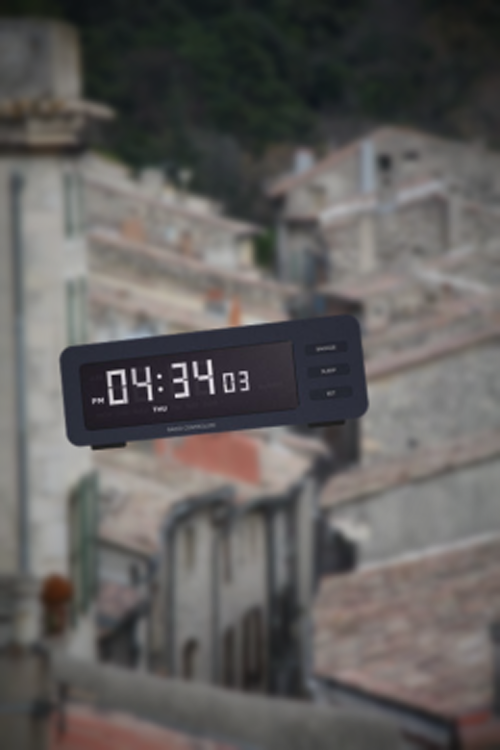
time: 4:34:03
